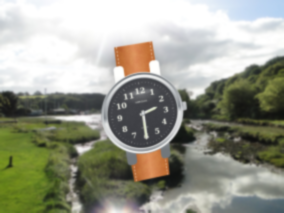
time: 2:30
